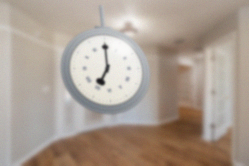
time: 7:00
